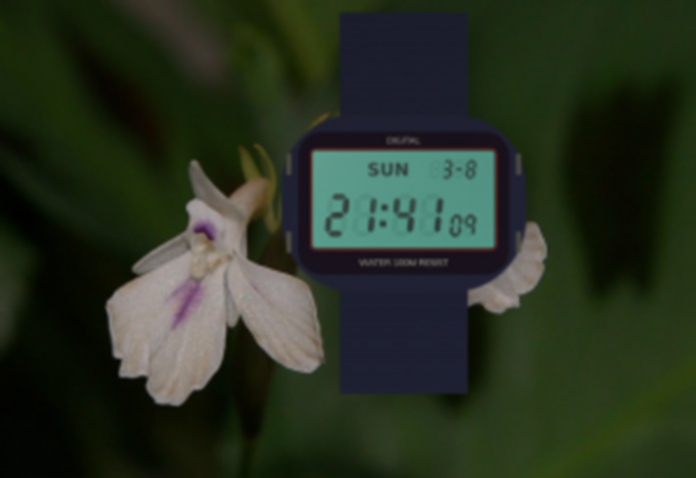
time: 21:41:09
